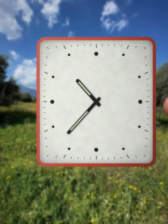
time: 10:37
